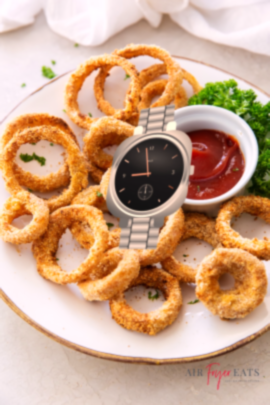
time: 8:58
